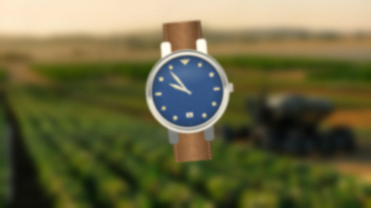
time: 9:54
